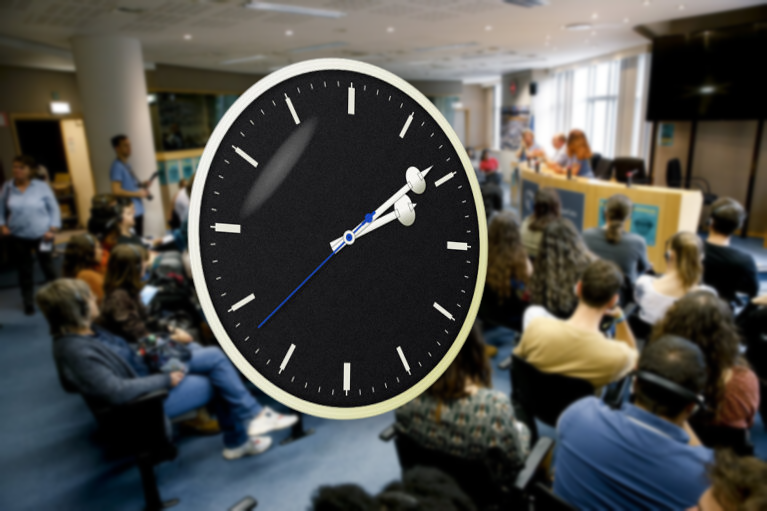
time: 2:08:38
